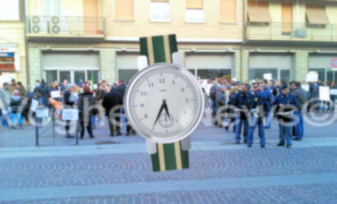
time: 5:35
